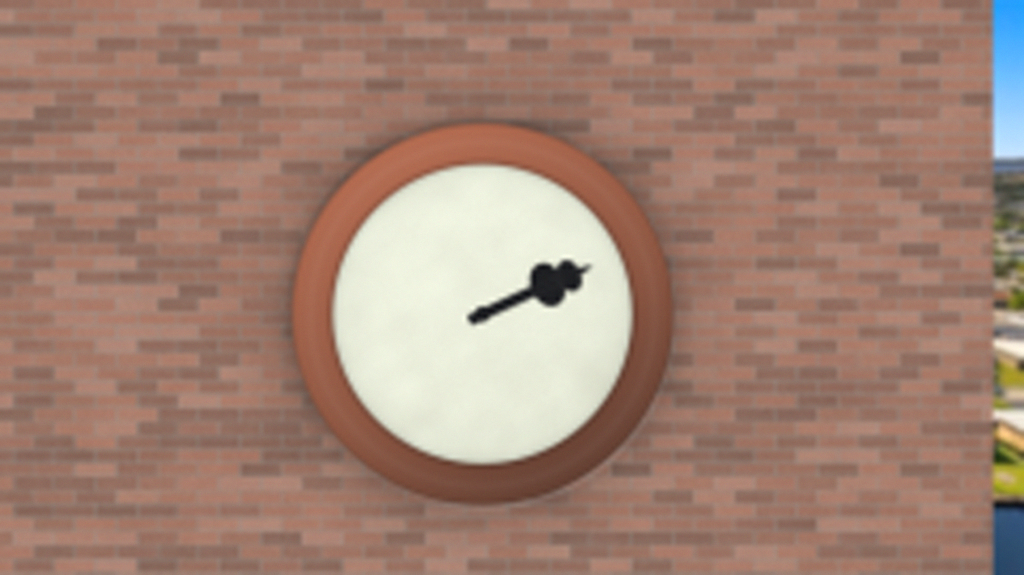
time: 2:11
